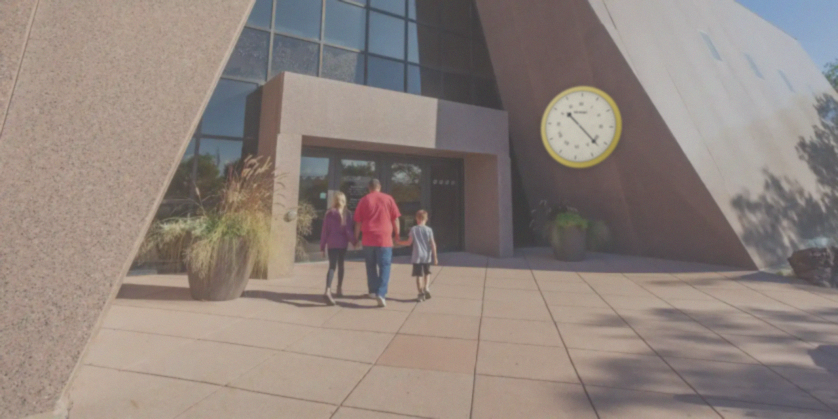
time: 10:22
